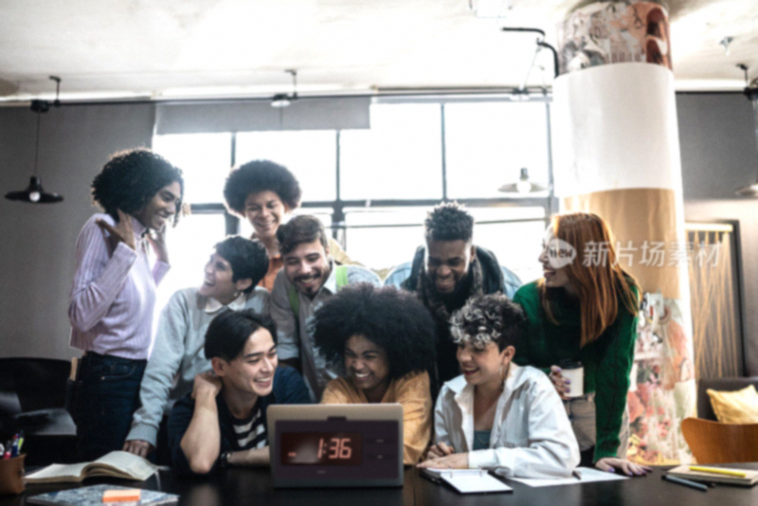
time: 1:36
